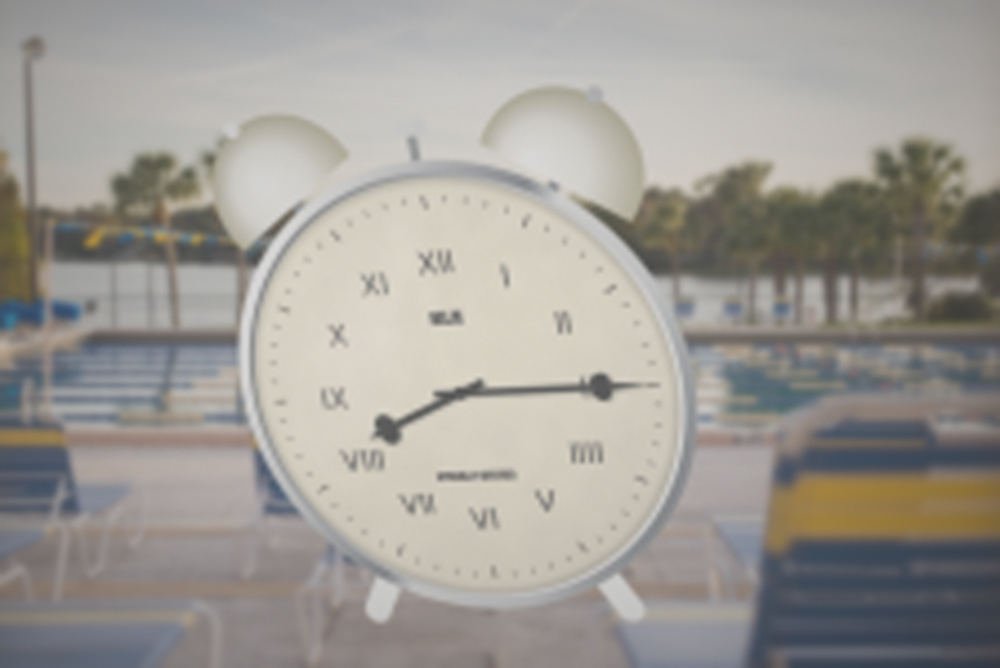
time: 8:15
